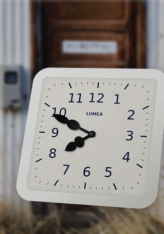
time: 7:49
